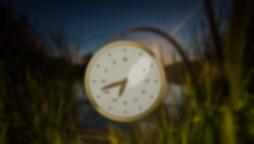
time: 6:42
